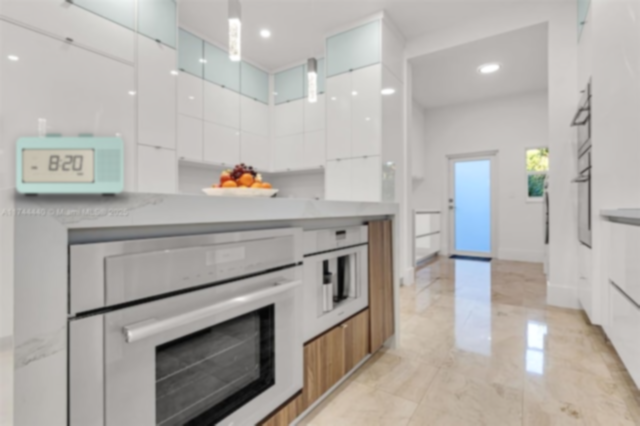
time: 8:20
